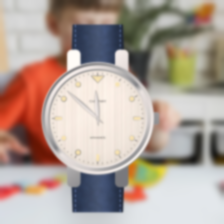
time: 11:52
